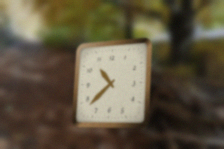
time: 10:38
